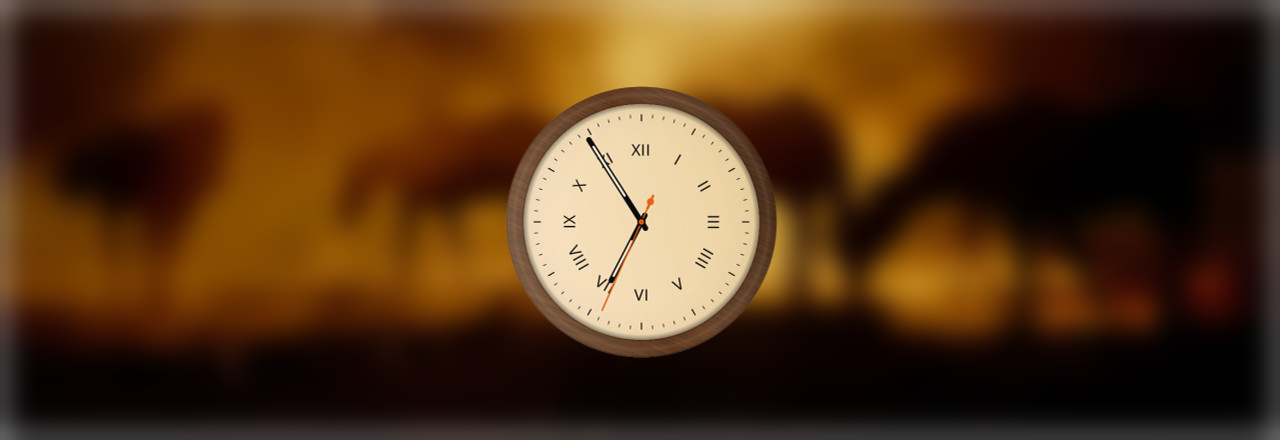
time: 6:54:34
